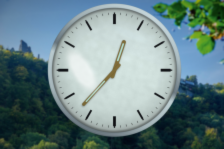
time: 12:37
